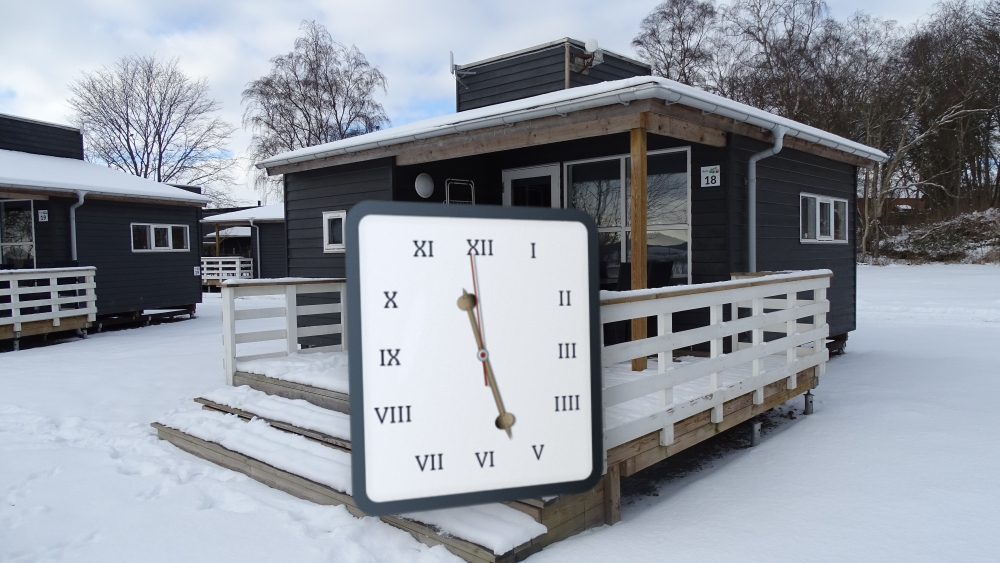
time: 11:26:59
